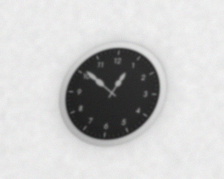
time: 12:51
